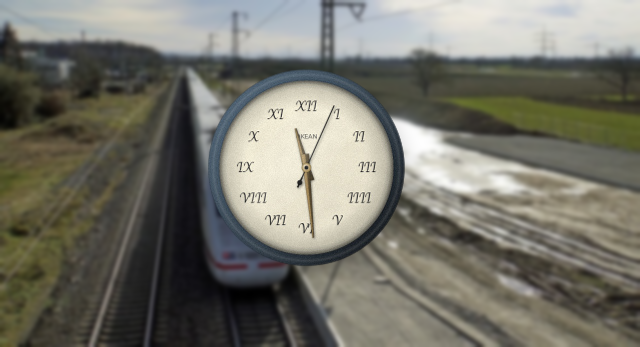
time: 11:29:04
